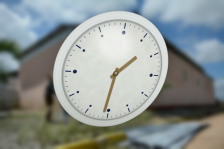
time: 1:31
